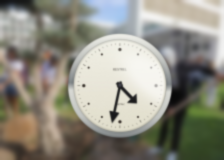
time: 4:32
